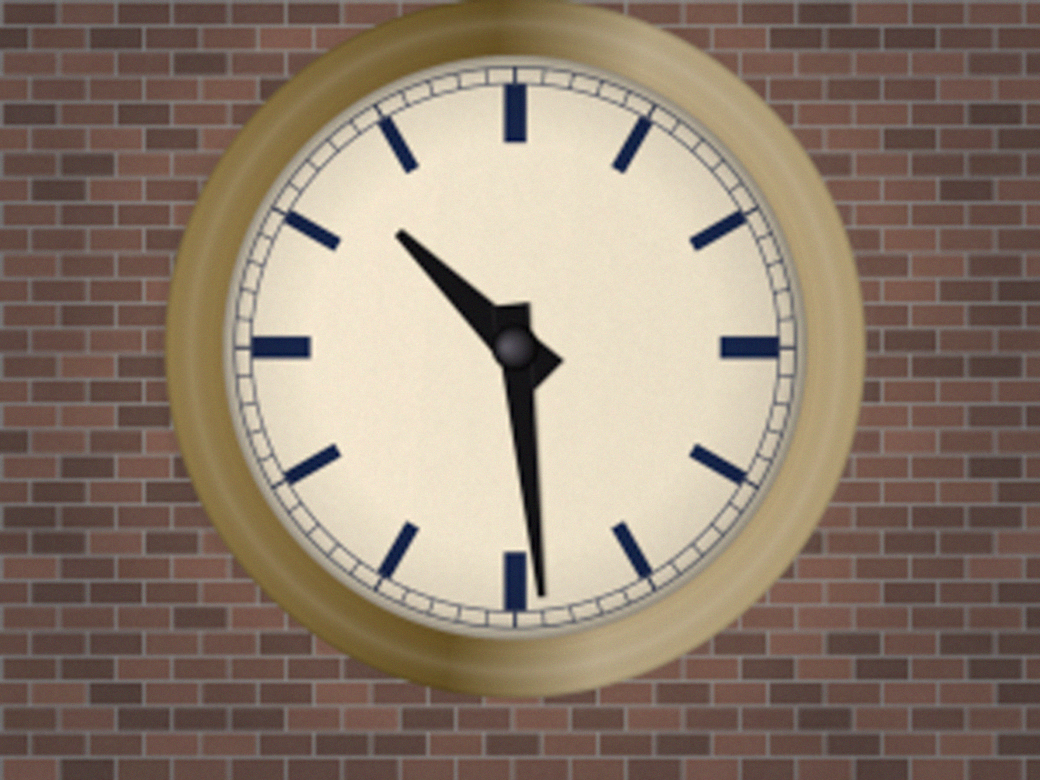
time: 10:29
